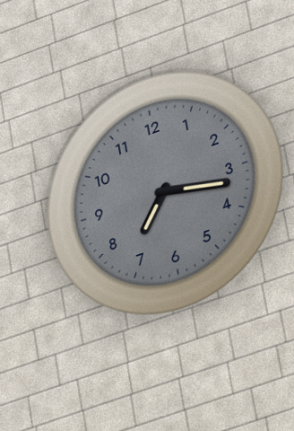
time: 7:17
